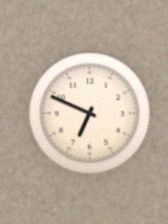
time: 6:49
